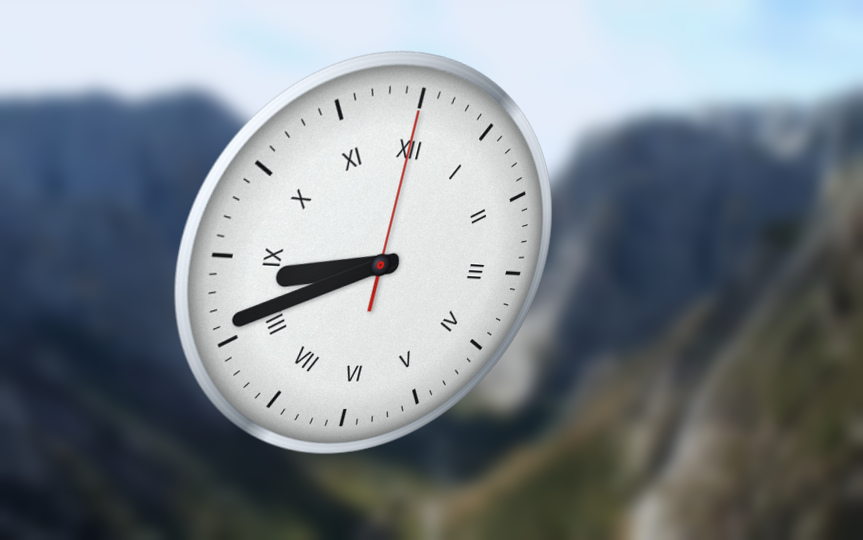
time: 8:41:00
